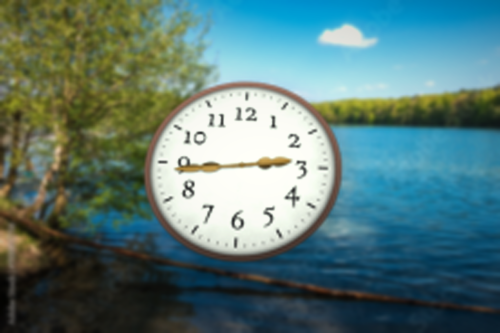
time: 2:44
